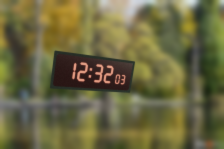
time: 12:32:03
